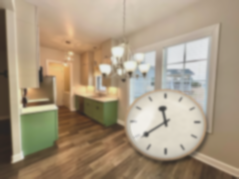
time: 11:39
